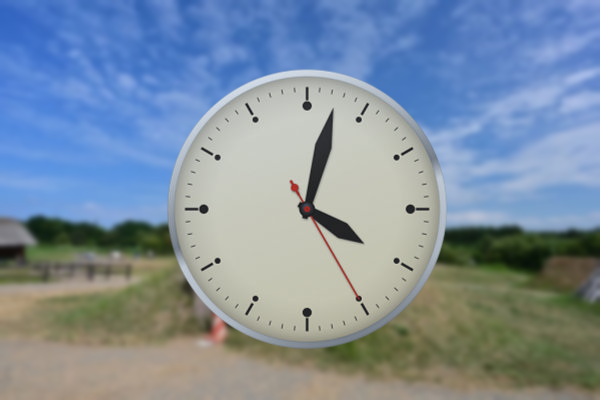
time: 4:02:25
